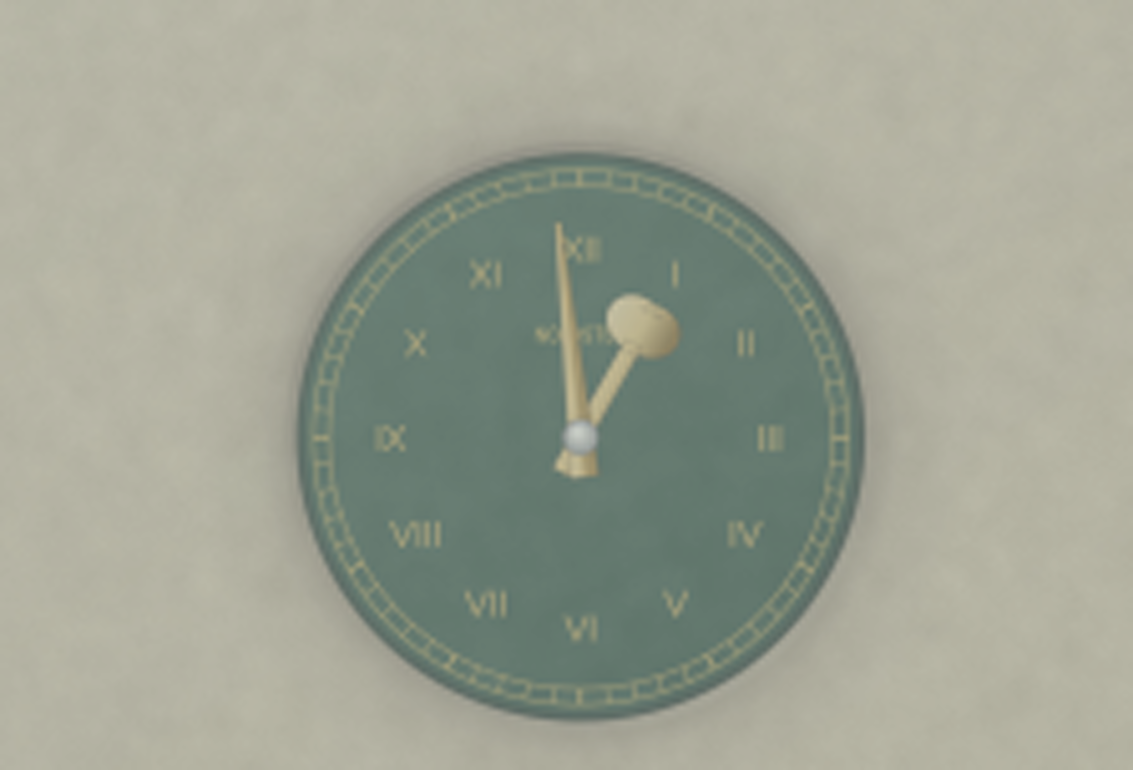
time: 12:59
